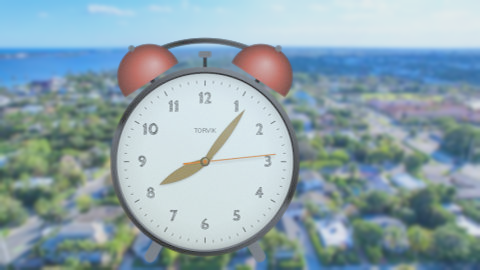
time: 8:06:14
